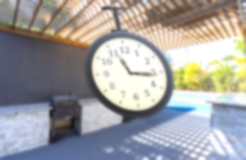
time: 11:16
